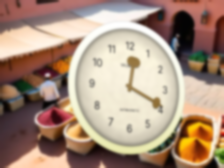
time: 12:19
